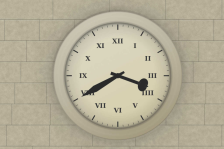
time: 3:40
